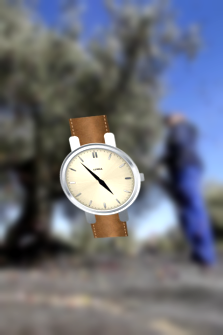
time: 4:54
